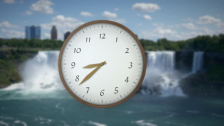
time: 8:38
